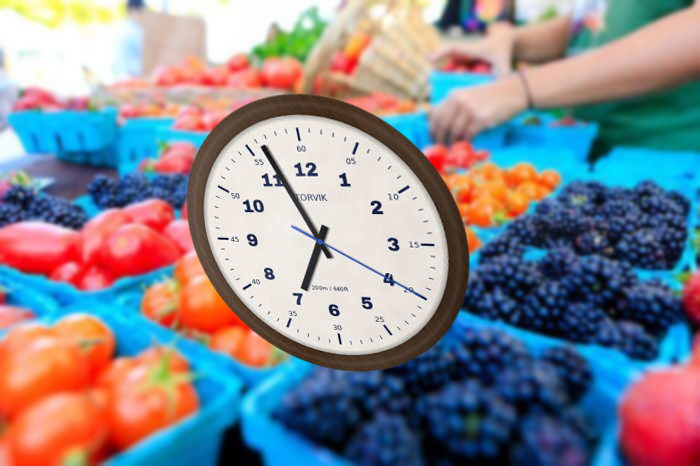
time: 6:56:20
